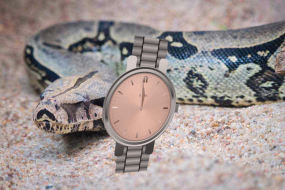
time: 11:59
